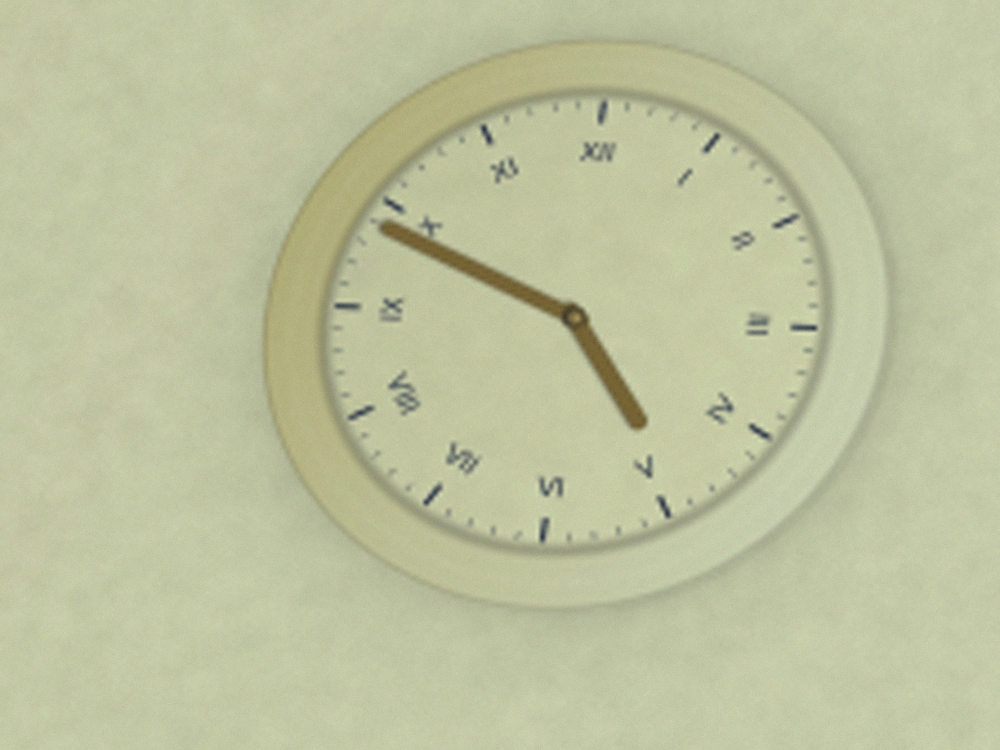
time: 4:49
